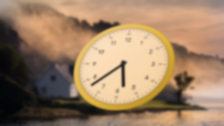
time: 5:38
